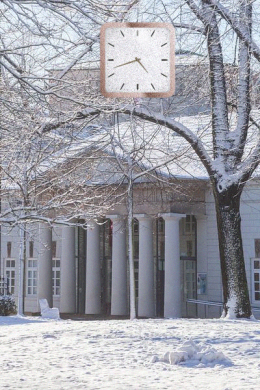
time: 4:42
